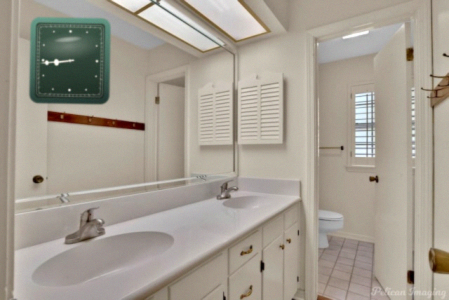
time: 8:44
